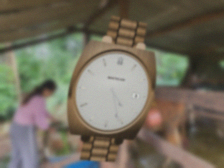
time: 4:26
